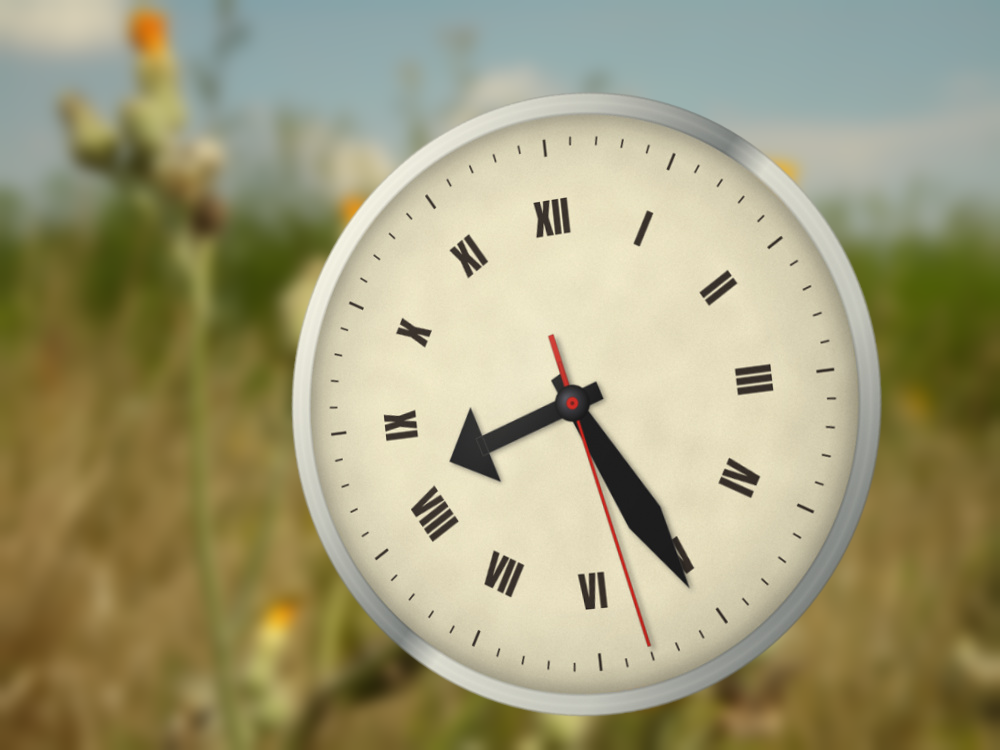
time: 8:25:28
